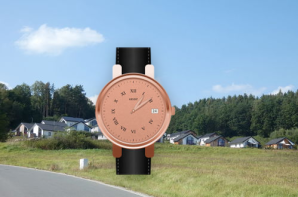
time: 1:09
